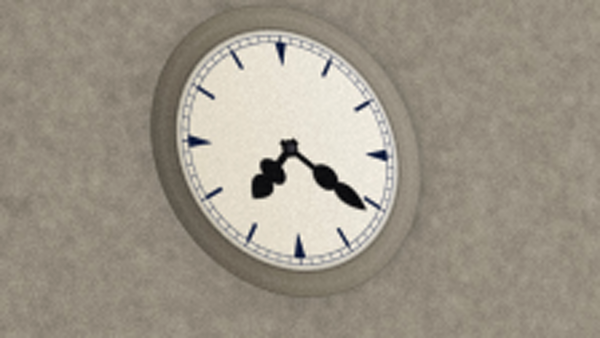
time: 7:21
